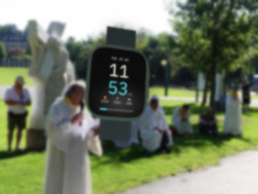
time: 11:53
